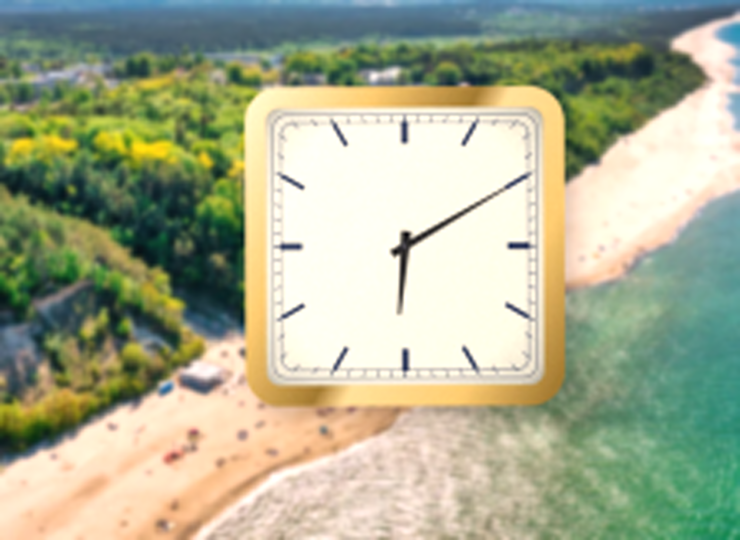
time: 6:10
